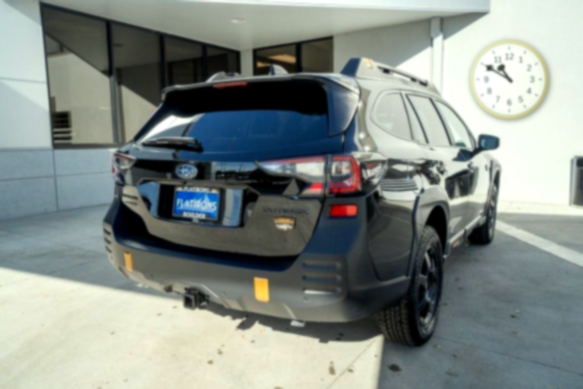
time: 10:50
